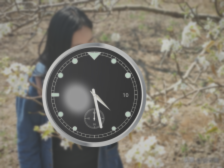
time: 4:28
